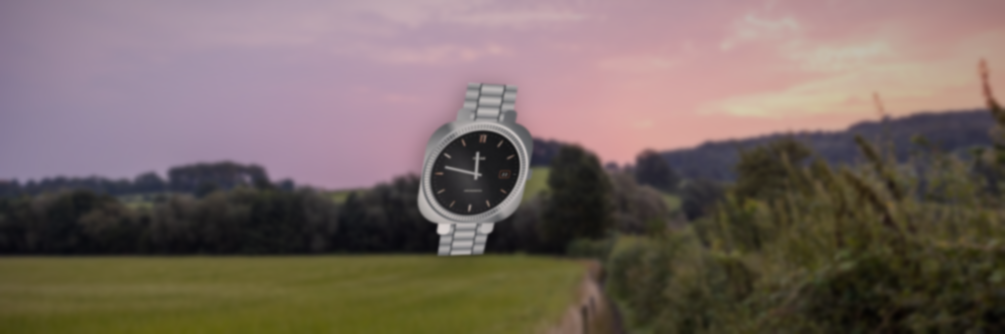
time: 11:47
